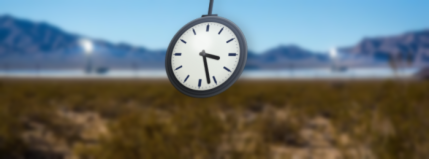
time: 3:27
